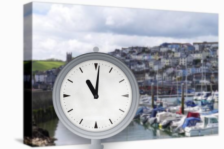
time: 11:01
